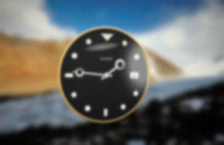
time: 1:46
